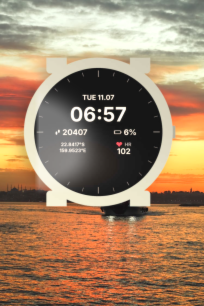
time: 6:57
